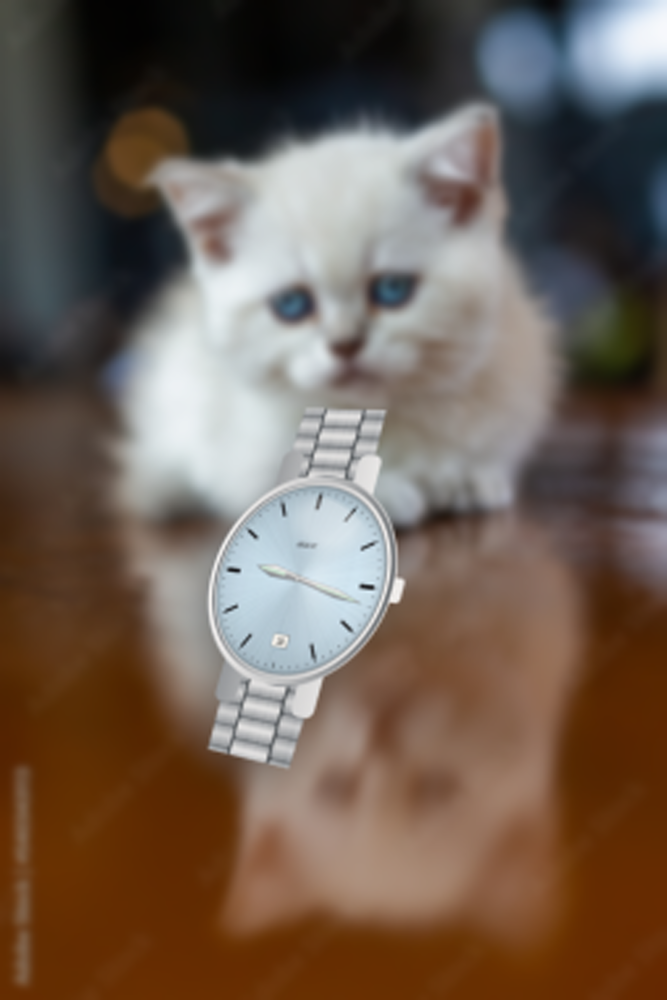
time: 9:17
